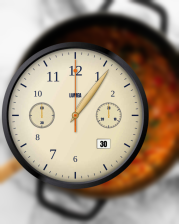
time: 1:06
